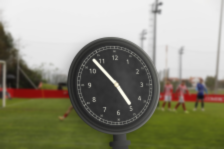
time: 4:53
